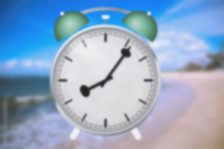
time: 8:06
